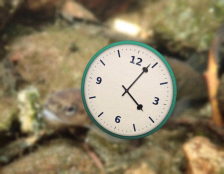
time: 4:04
